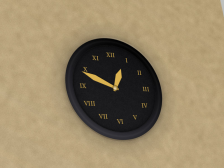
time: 12:49
